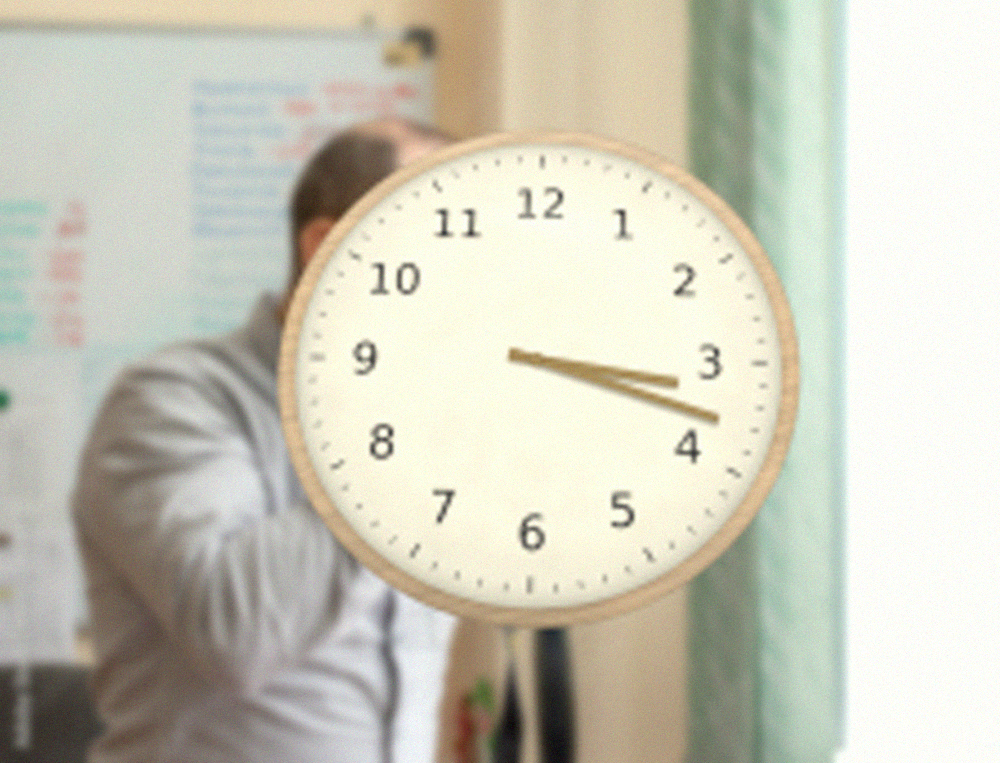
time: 3:18
